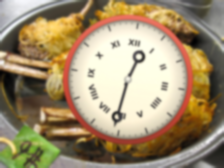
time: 12:31
